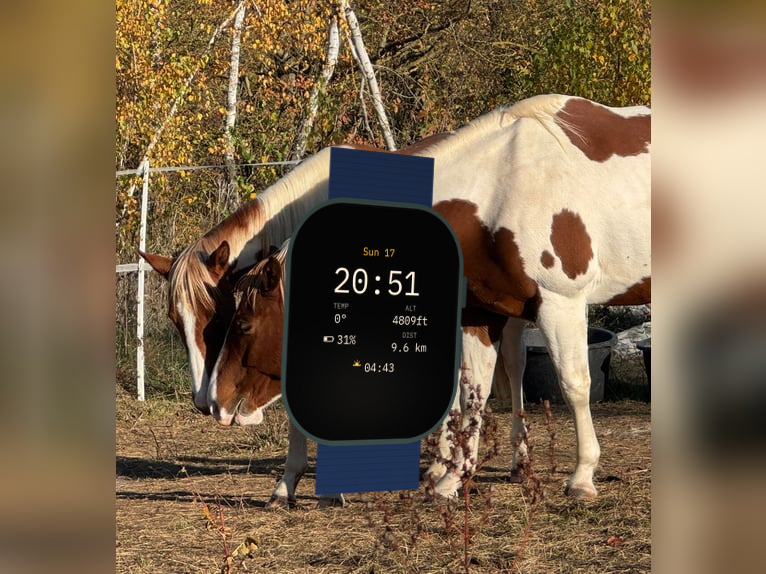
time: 20:51
